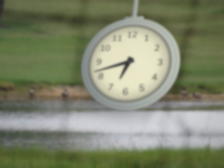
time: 6:42
